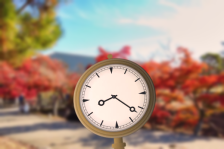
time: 8:22
